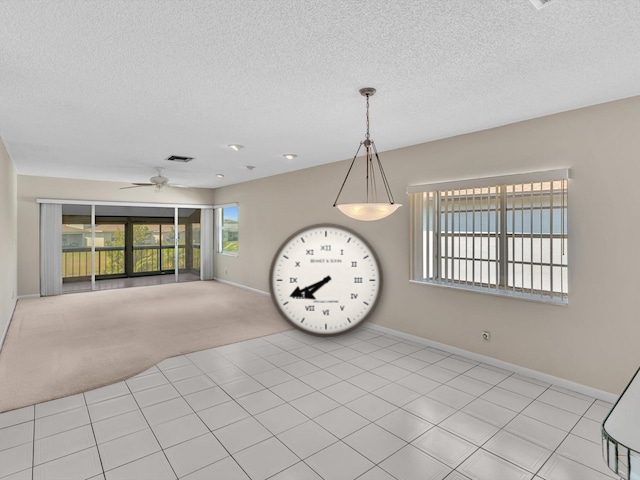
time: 7:41
